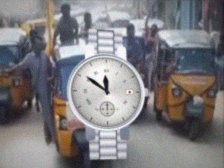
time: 11:51
